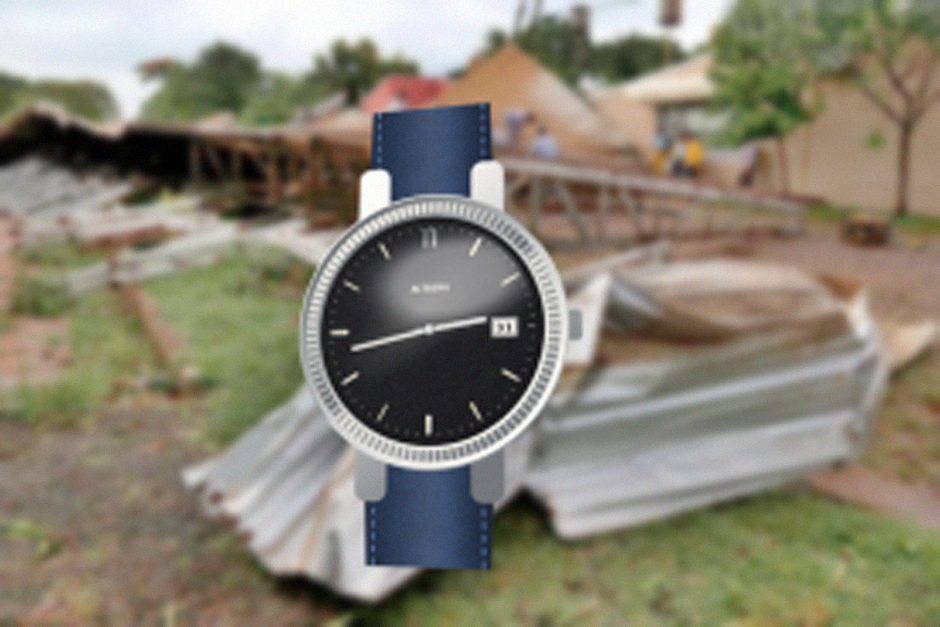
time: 2:43
